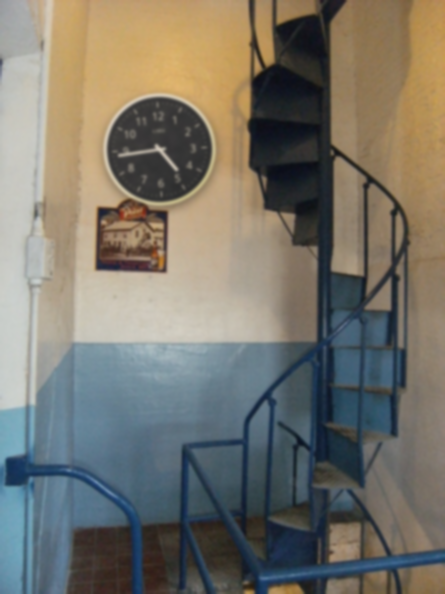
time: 4:44
